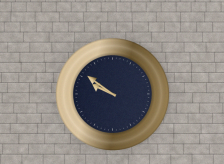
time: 9:51
